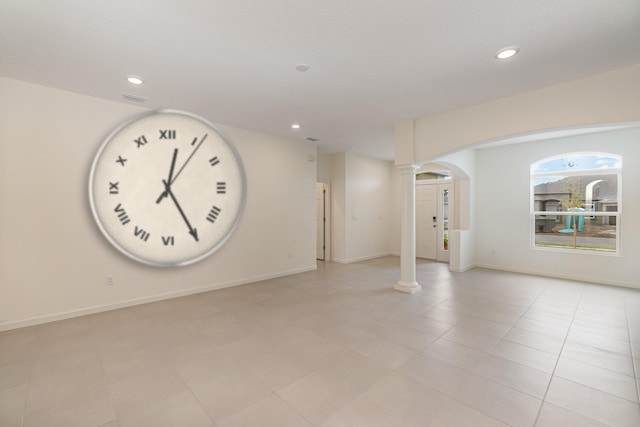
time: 12:25:06
